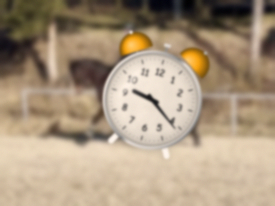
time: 9:21
